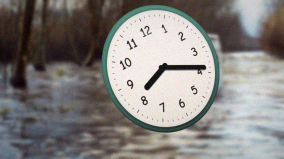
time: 8:19
